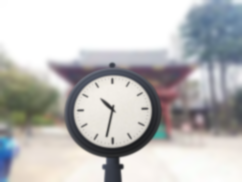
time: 10:32
